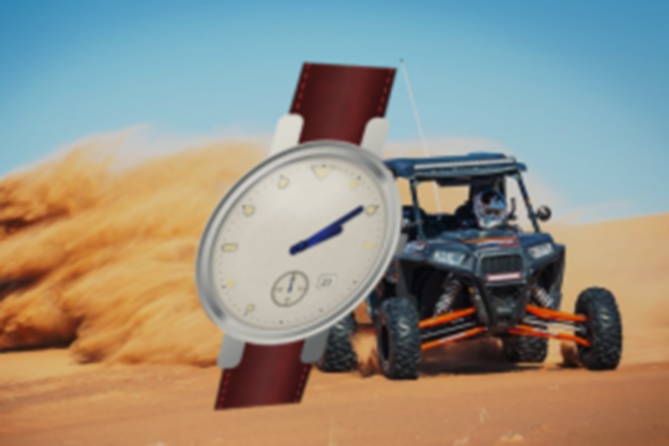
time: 2:09
